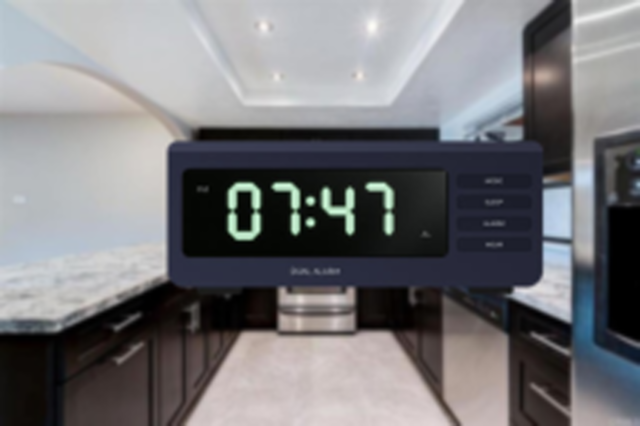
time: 7:47
